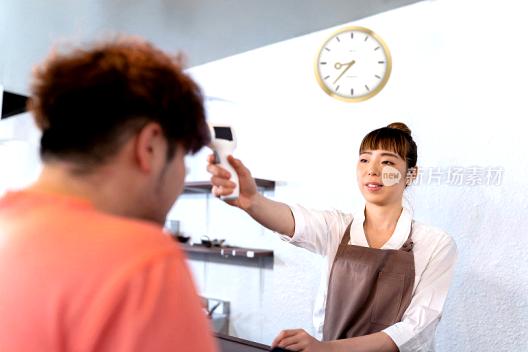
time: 8:37
